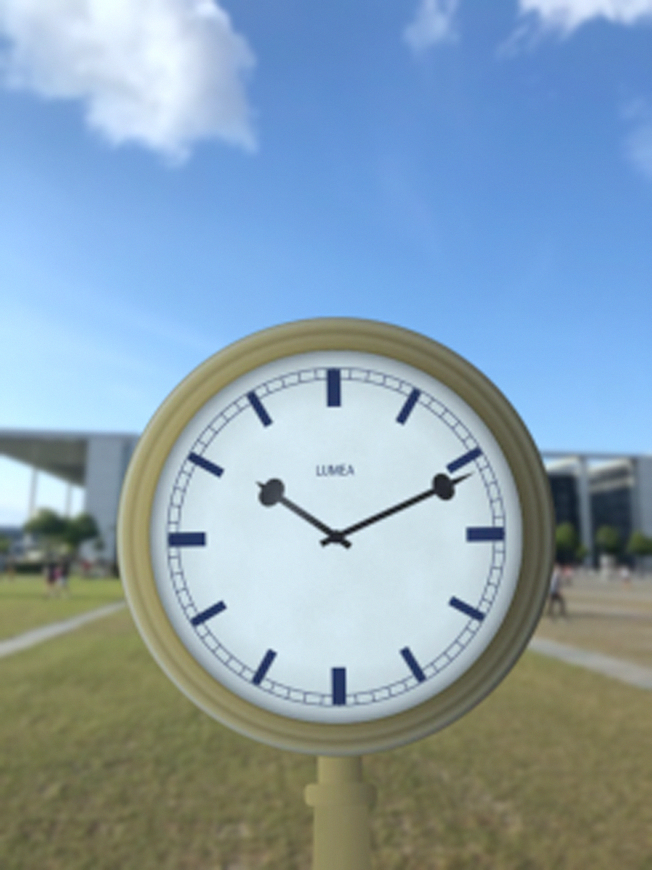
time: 10:11
